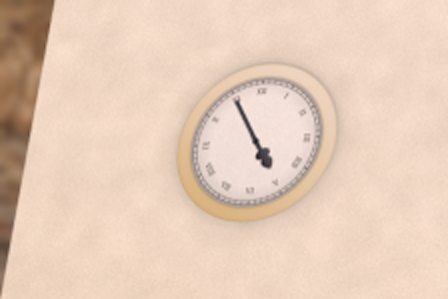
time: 4:55
